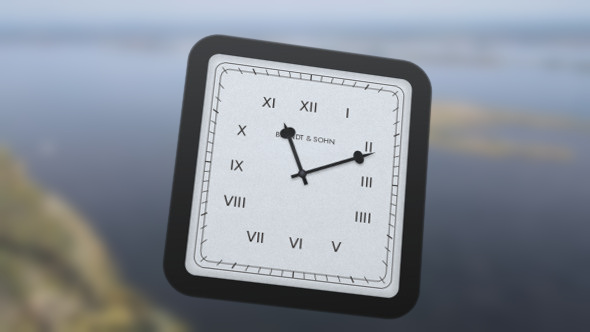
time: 11:11
